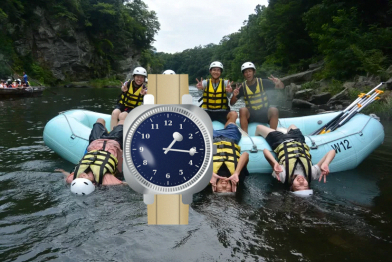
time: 1:16
